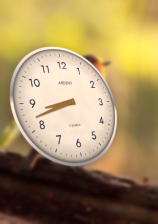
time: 8:42
